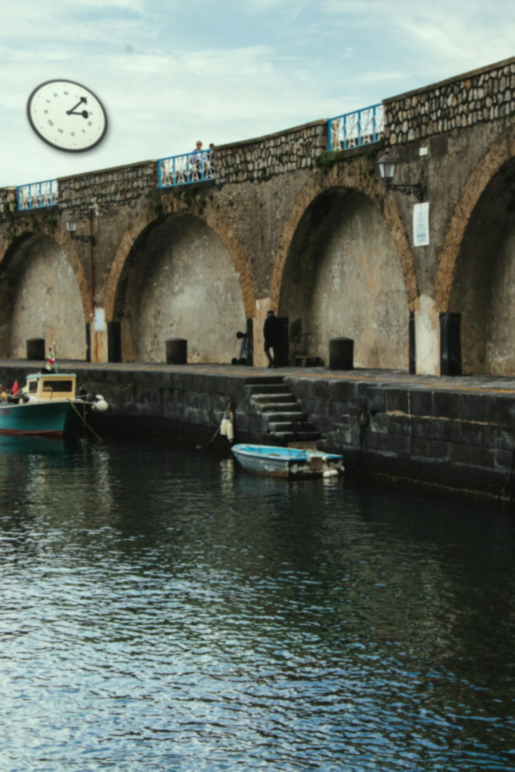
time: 3:08
